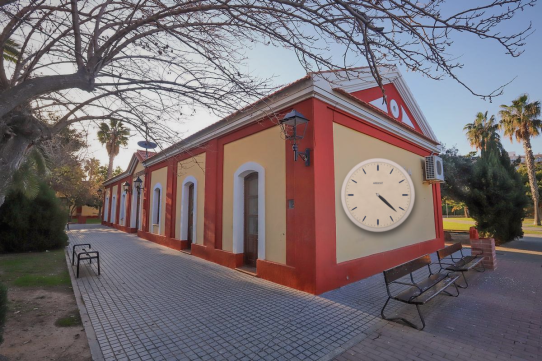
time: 4:22
